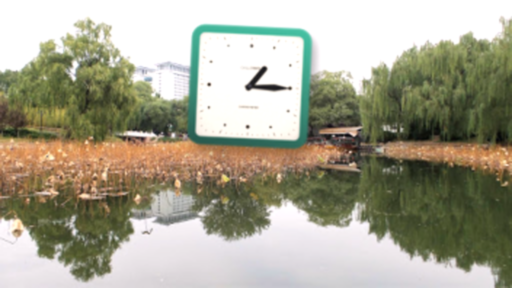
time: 1:15
